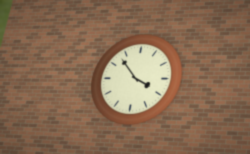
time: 3:53
